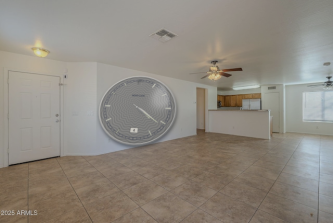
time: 4:21
